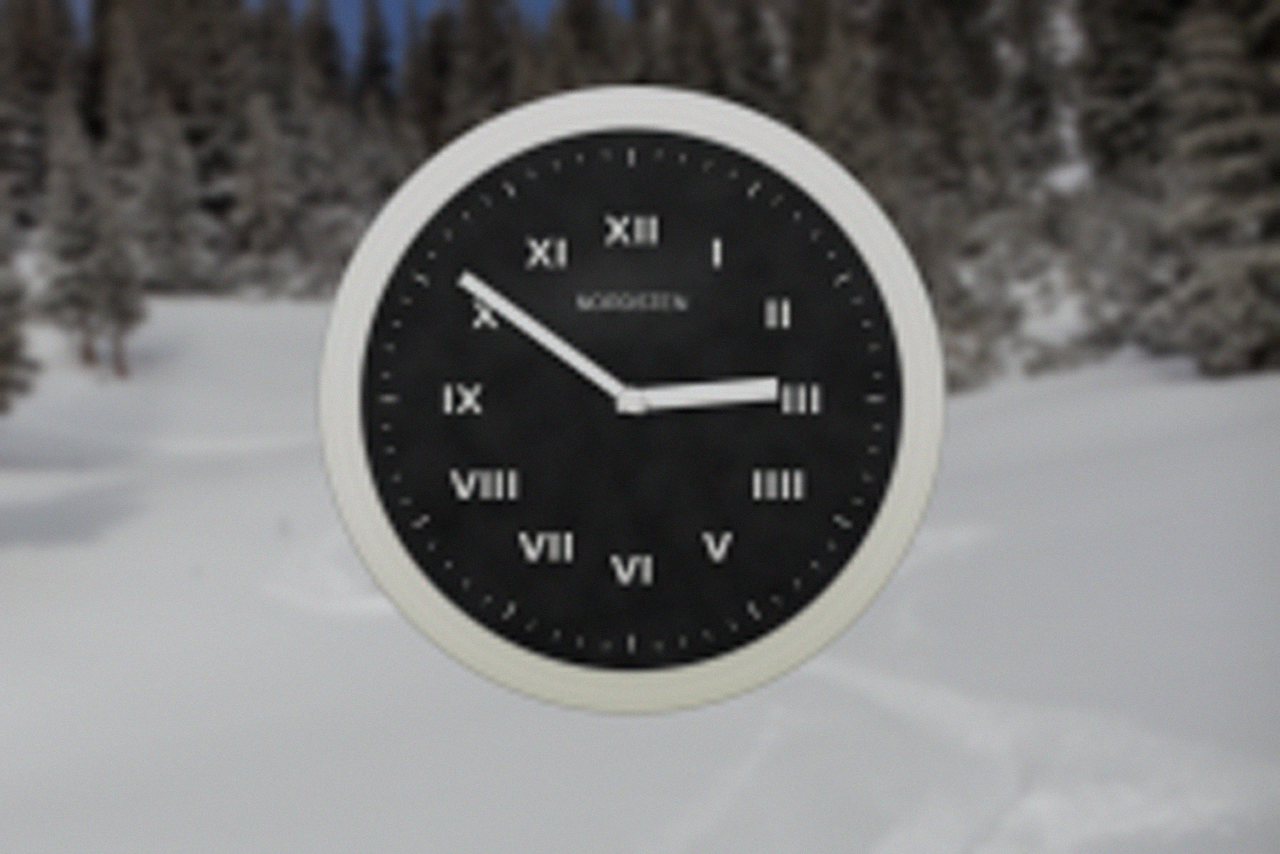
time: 2:51
